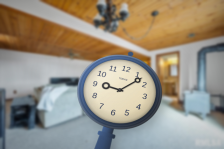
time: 9:07
